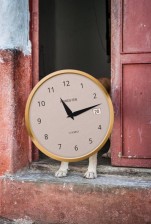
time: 11:13
